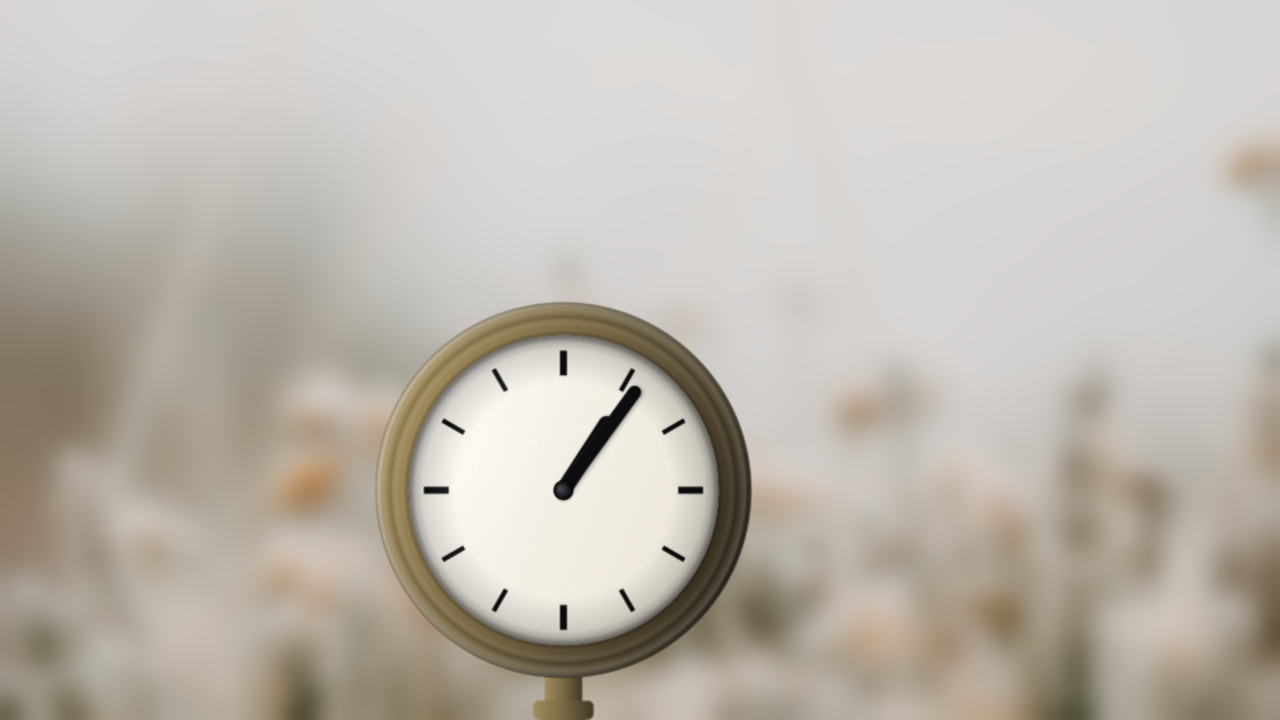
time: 1:06
